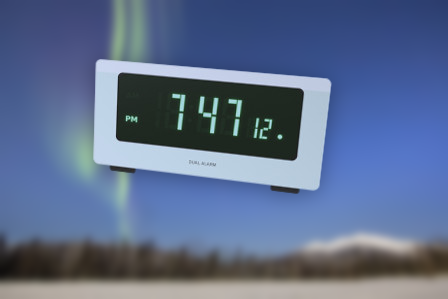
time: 7:47:12
